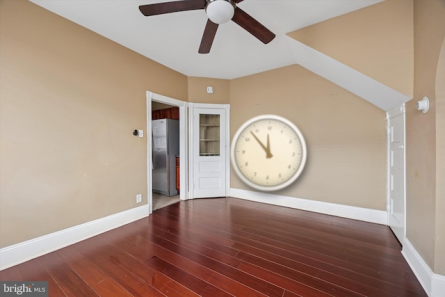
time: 11:53
